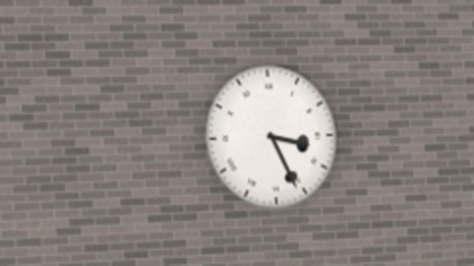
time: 3:26
